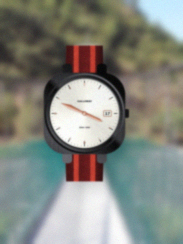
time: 3:49
